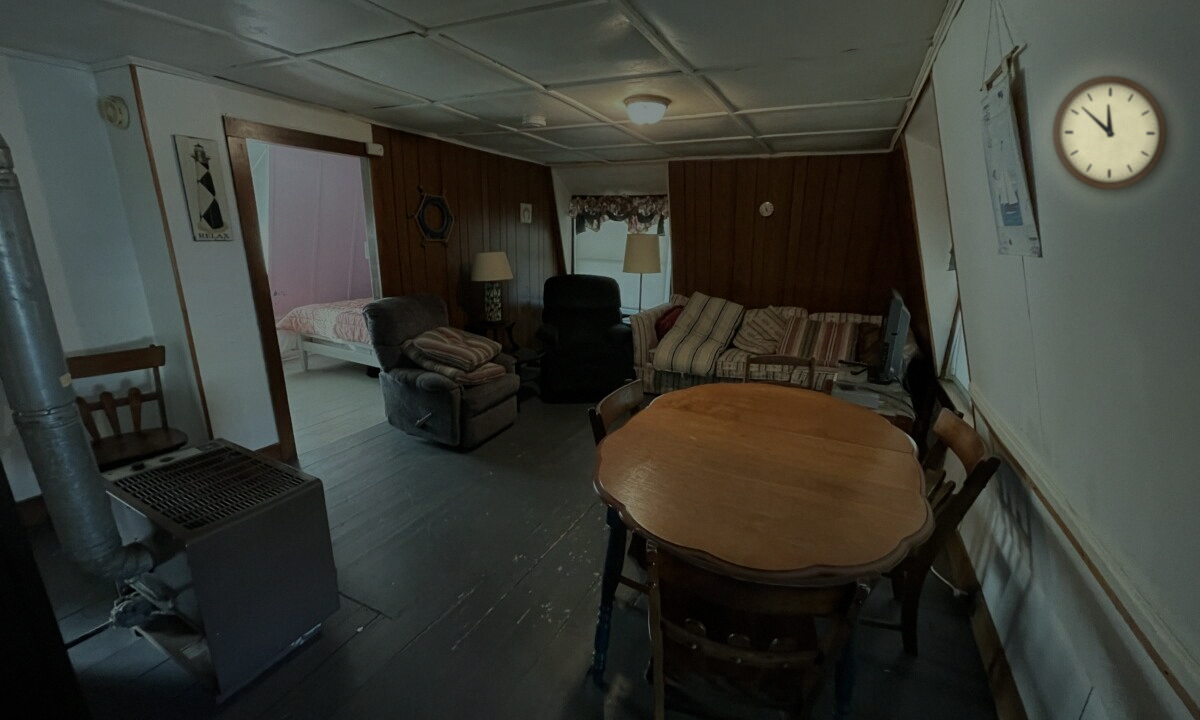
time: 11:52
